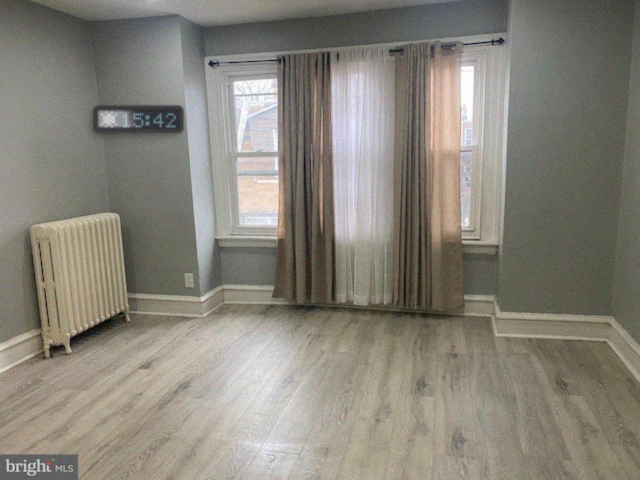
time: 15:42
